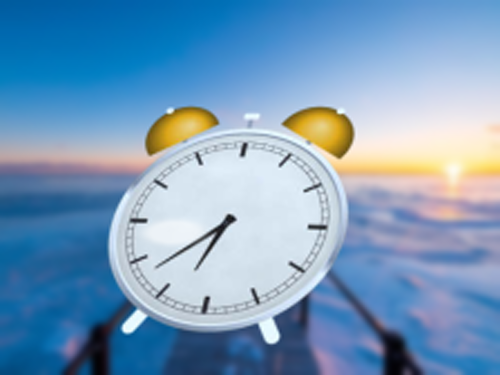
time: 6:38
